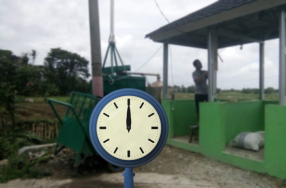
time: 12:00
